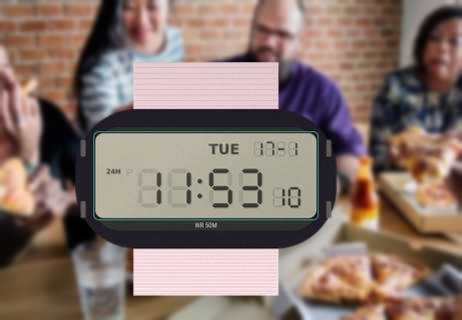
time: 11:53:10
